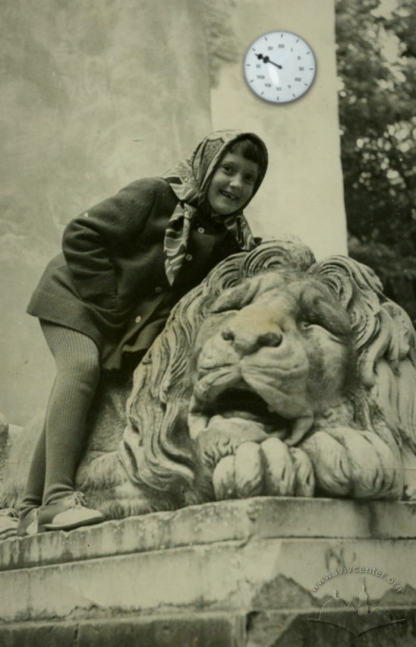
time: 9:49
